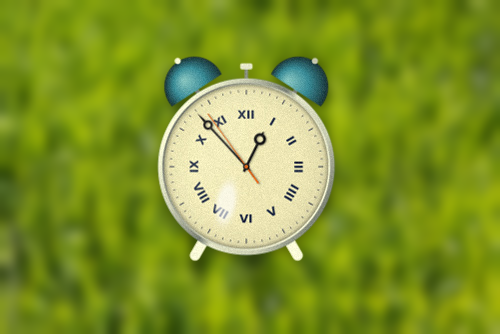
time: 12:52:54
